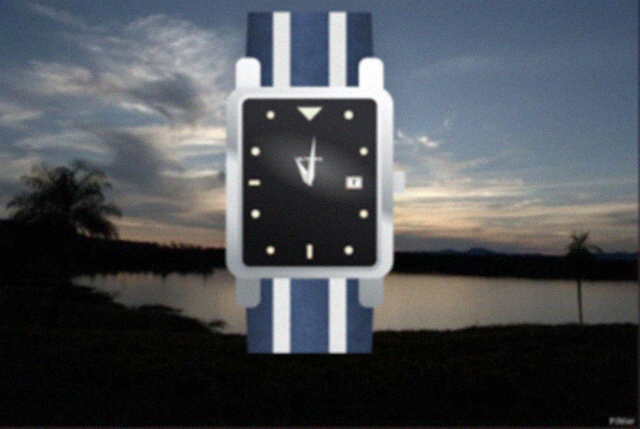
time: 11:01
